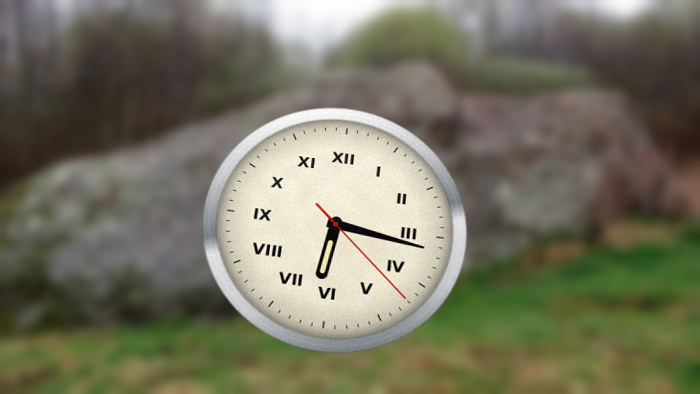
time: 6:16:22
